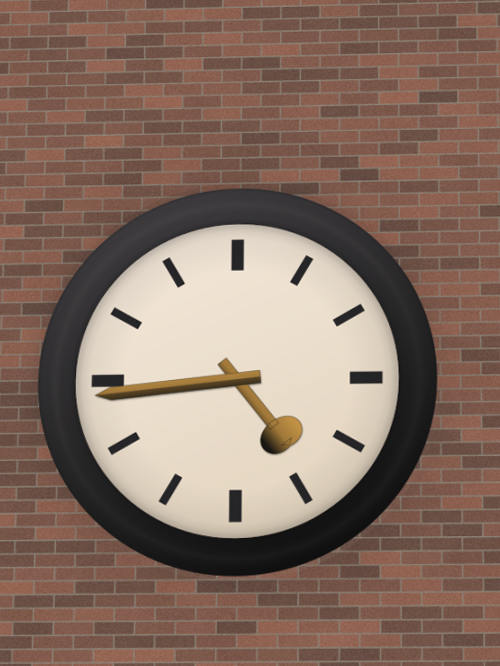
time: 4:44
